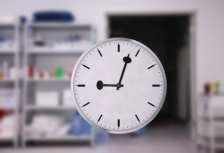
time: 9:03
